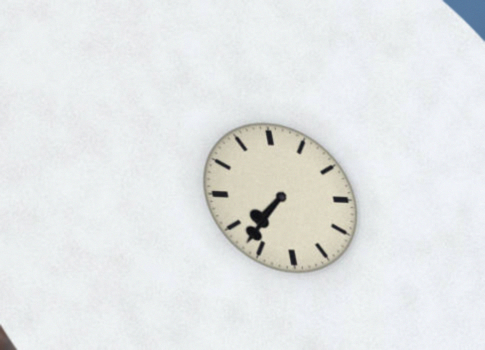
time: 7:37
